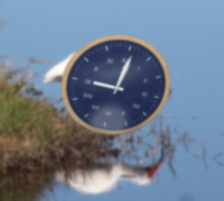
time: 9:01
